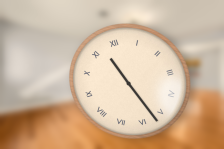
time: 11:27
